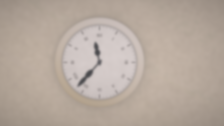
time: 11:37
